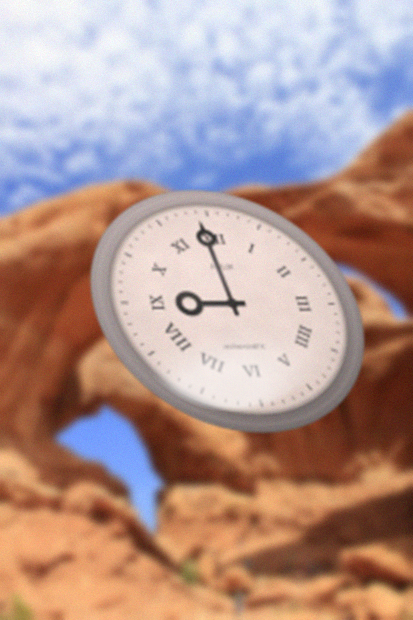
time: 8:59
